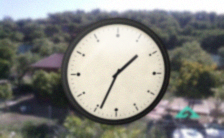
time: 1:34
